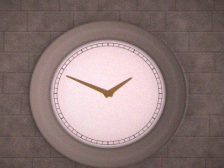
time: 1:49
